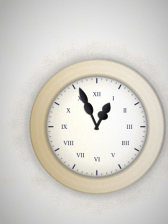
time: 12:56
